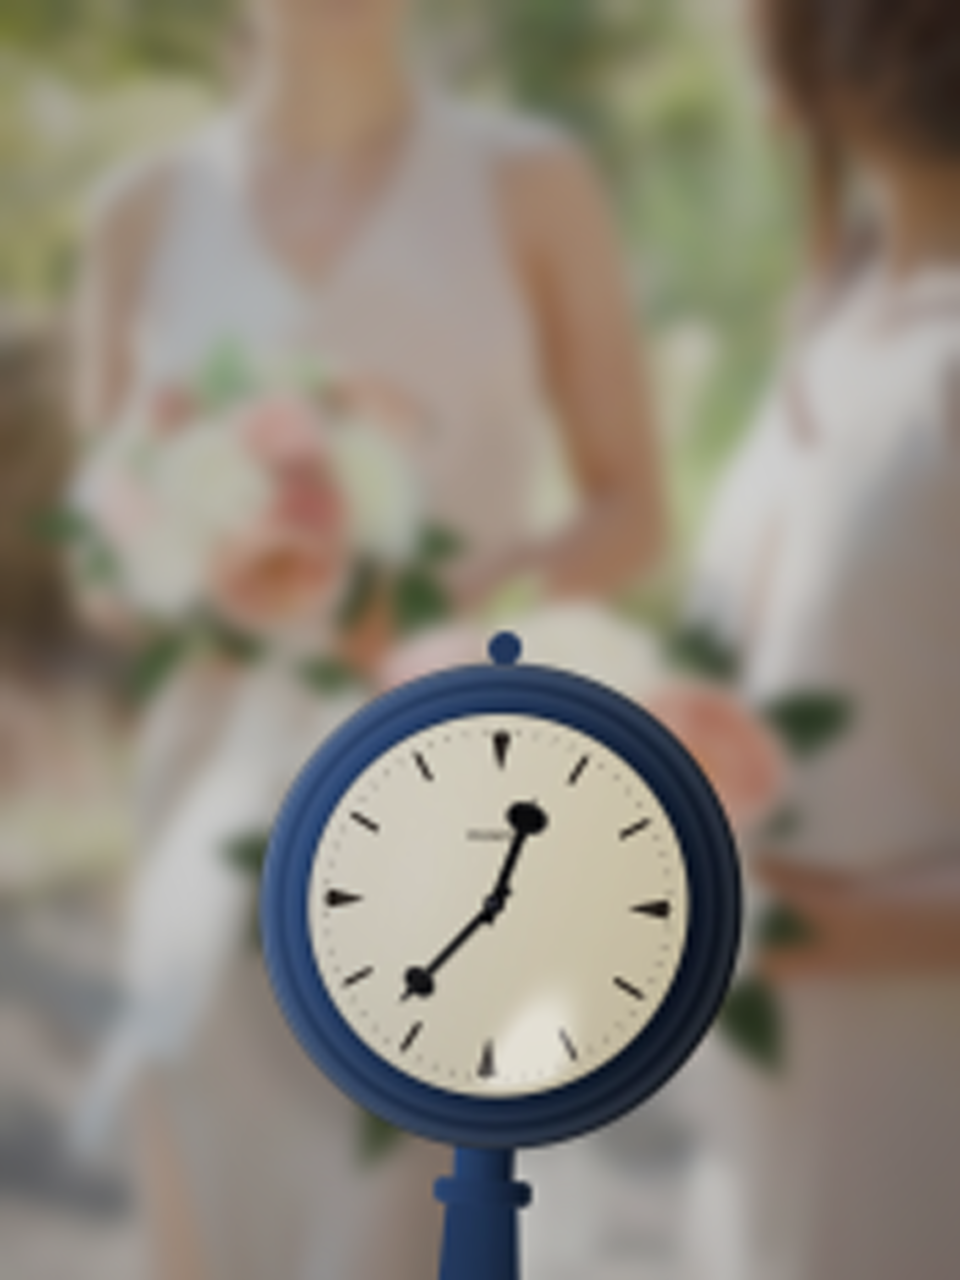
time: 12:37
